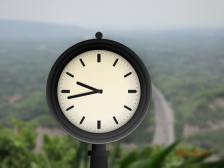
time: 9:43
